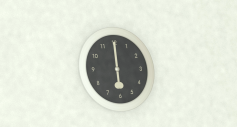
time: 6:00
